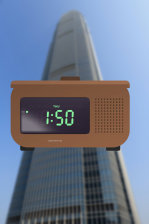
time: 1:50
